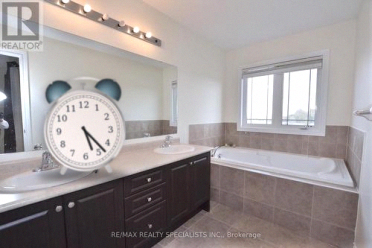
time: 5:23
